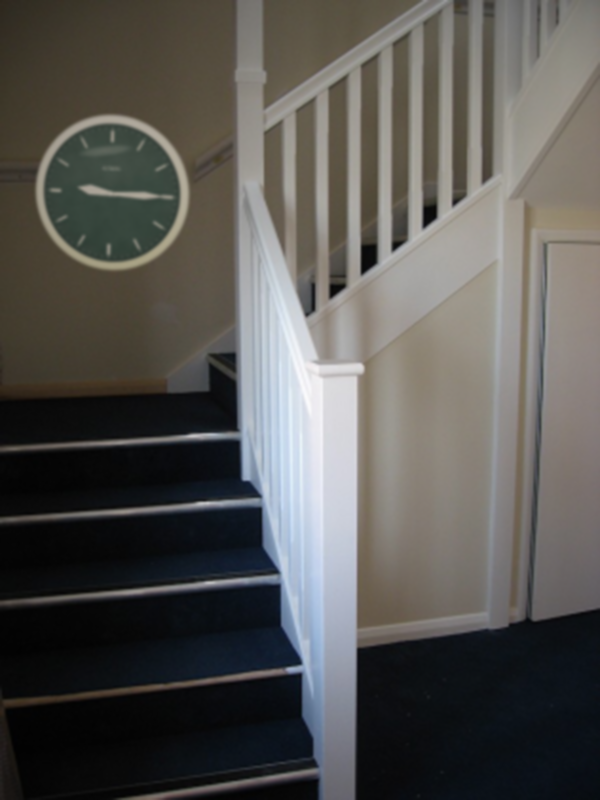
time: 9:15
